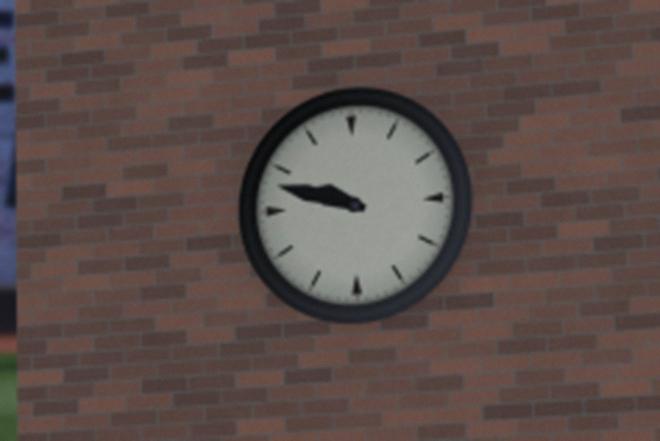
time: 9:48
